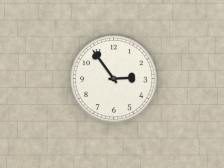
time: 2:54
